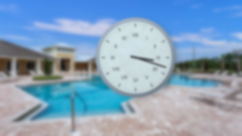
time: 3:18
